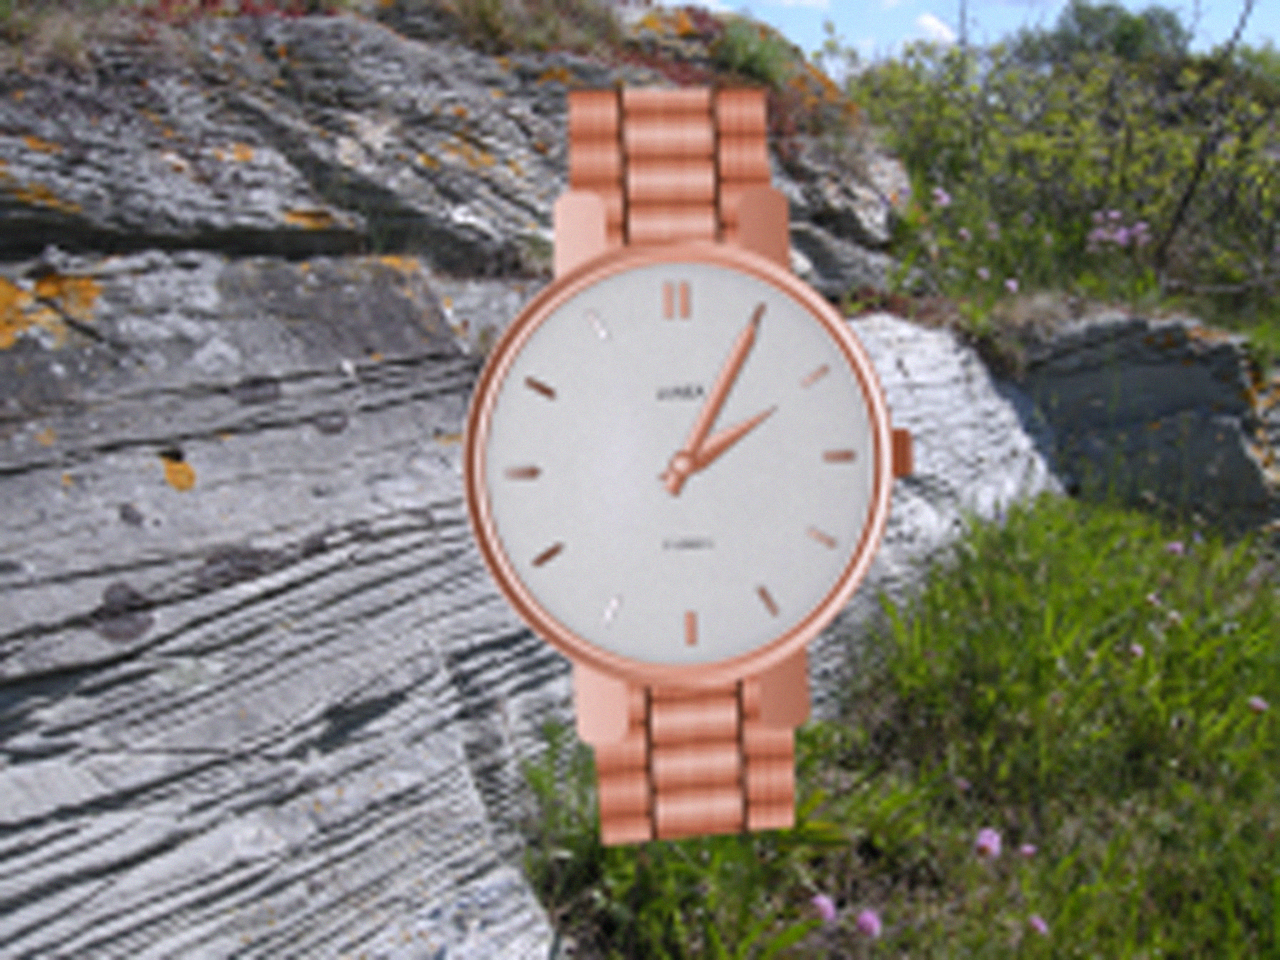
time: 2:05
